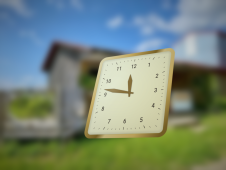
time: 11:47
